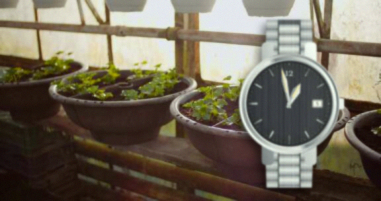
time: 12:58
